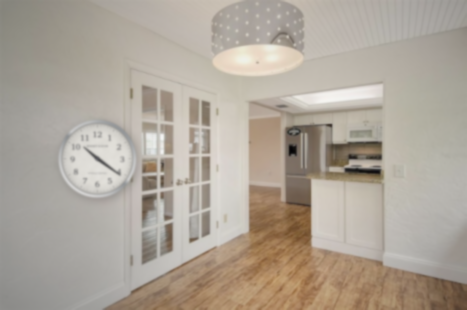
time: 10:21
